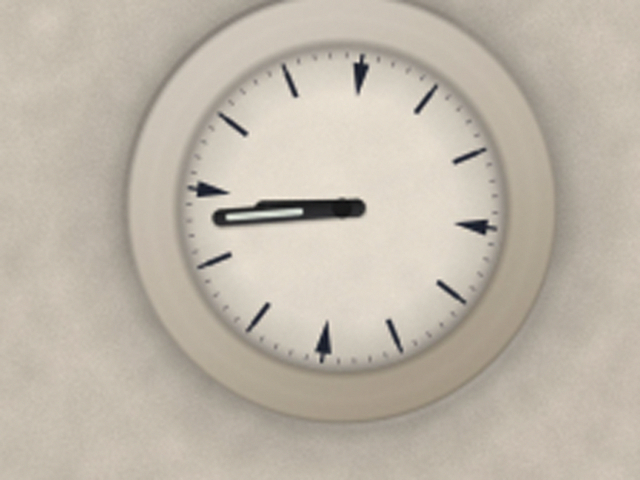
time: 8:43
